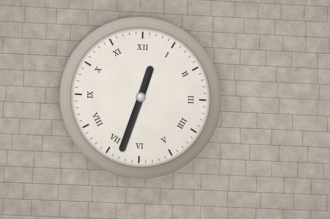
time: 12:33
